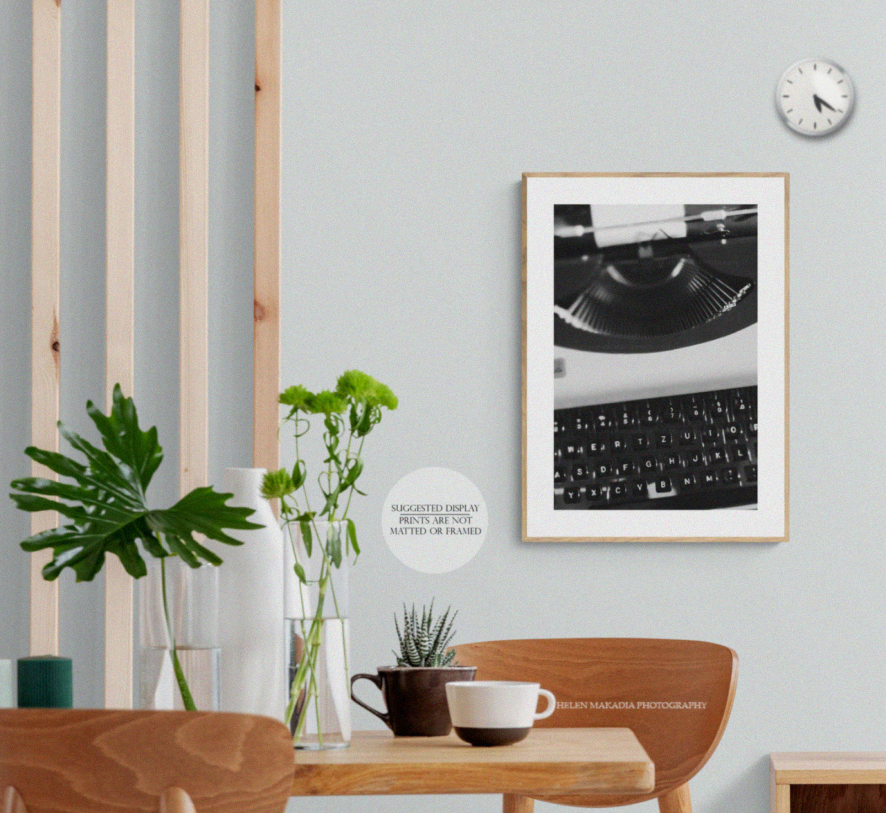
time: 5:21
